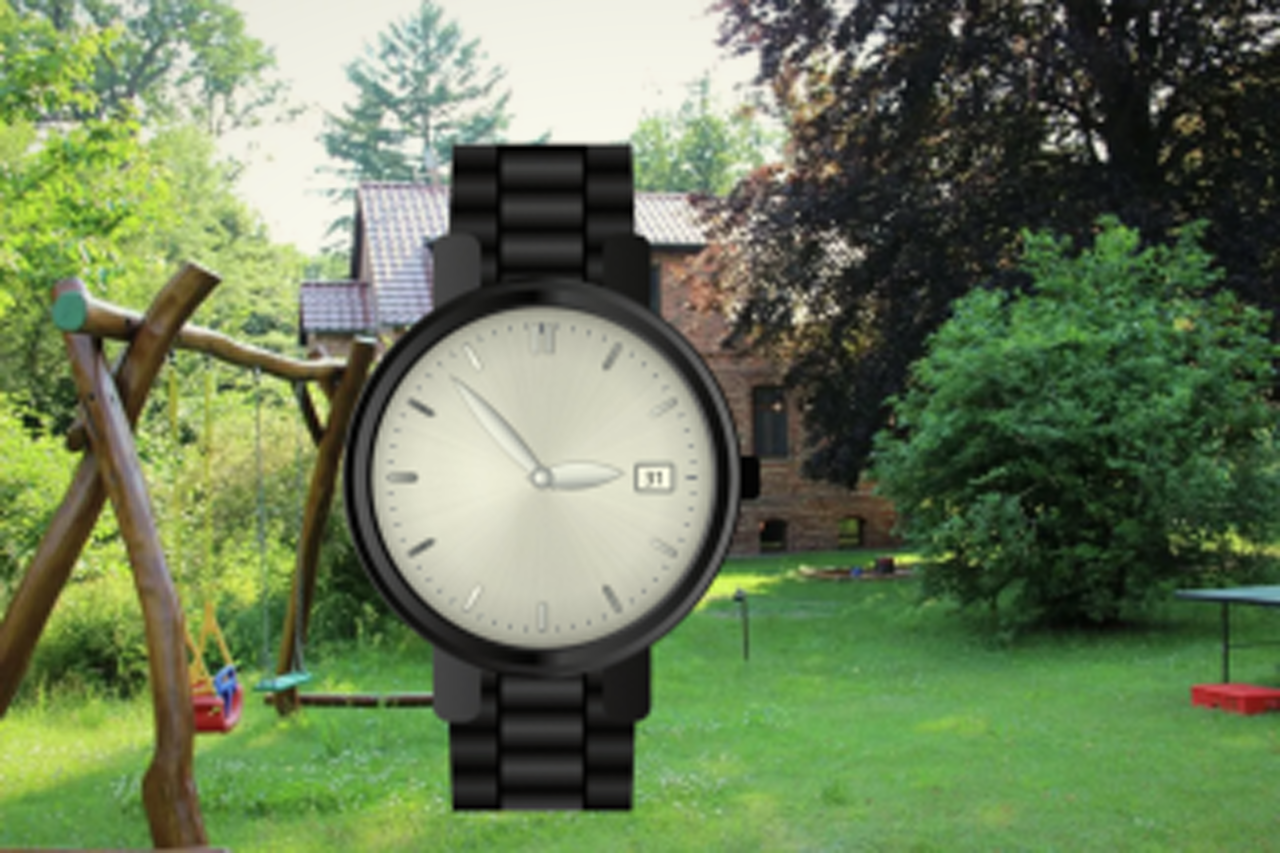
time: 2:53
